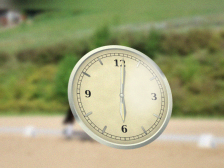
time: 6:01
